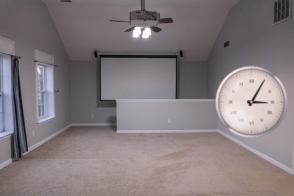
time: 3:05
